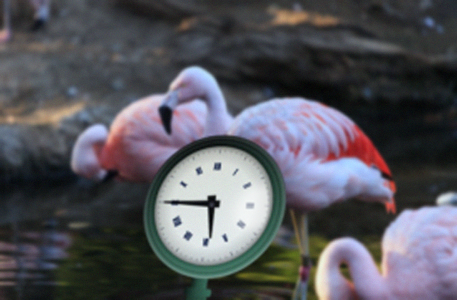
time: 5:45
